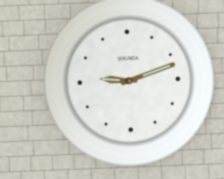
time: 9:12
